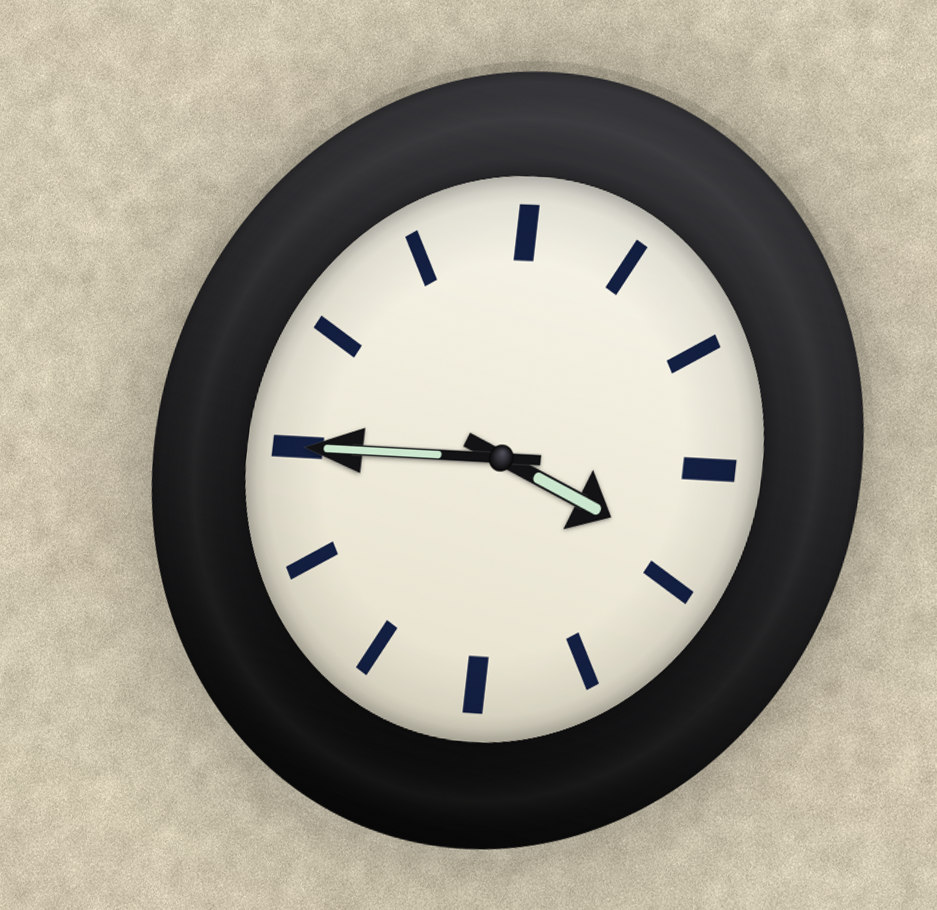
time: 3:45
